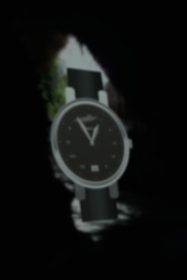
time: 12:55
